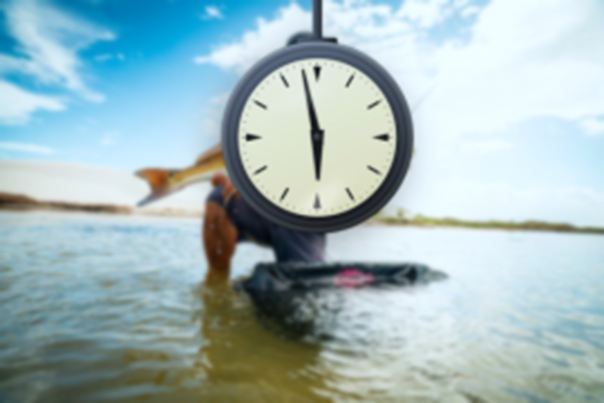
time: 5:58
